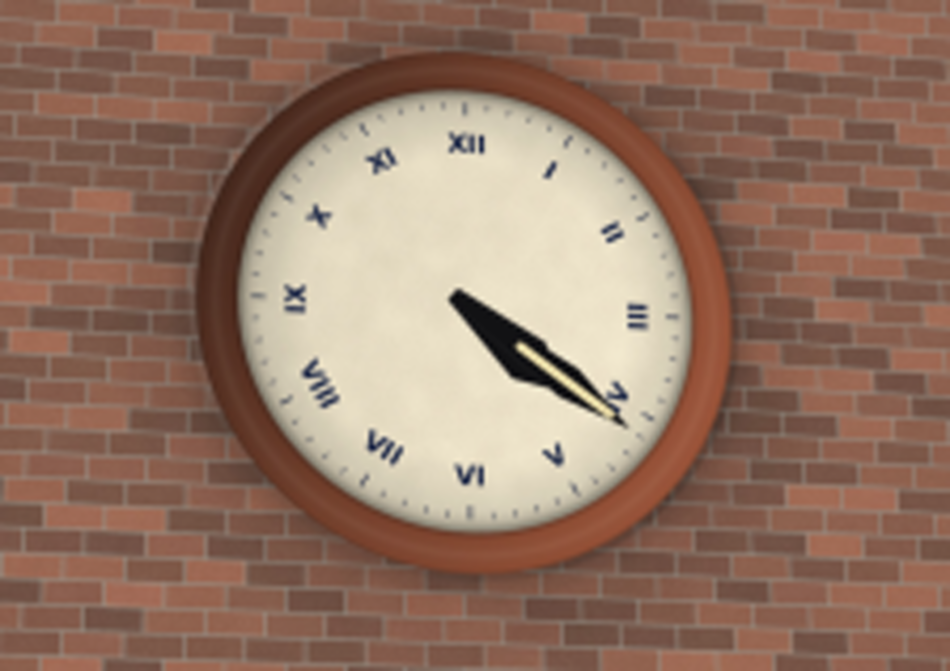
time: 4:21
